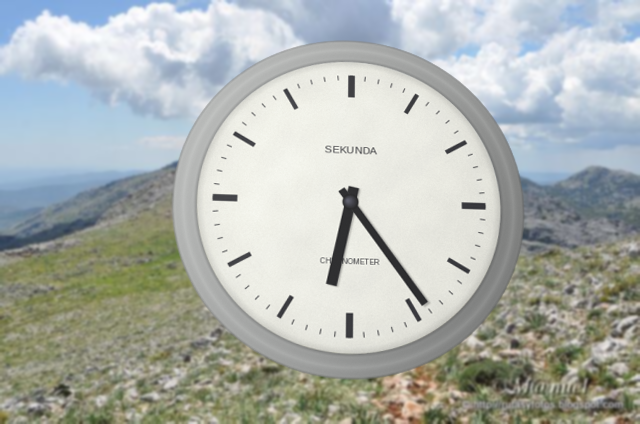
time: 6:24
